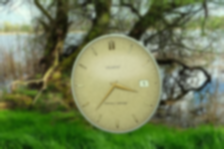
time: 3:37
